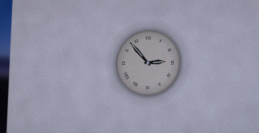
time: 2:53
